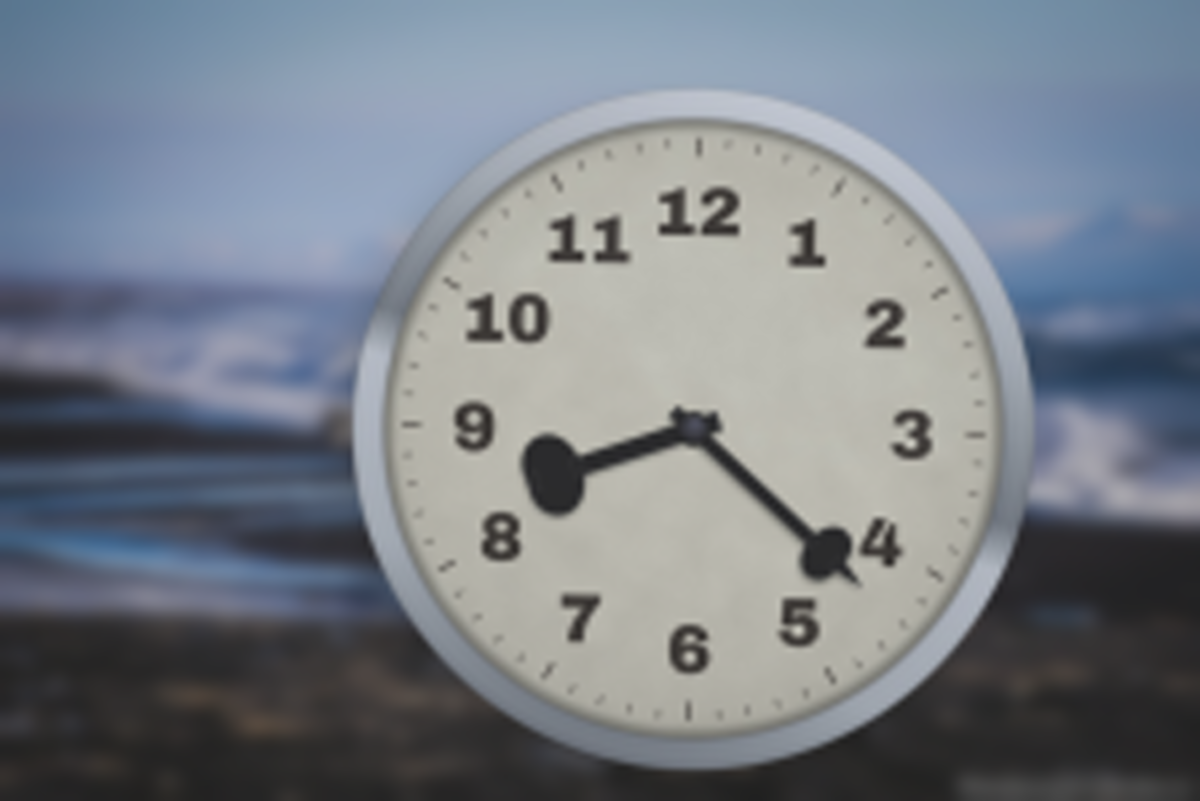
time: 8:22
